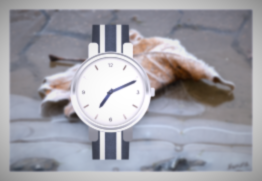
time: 7:11
